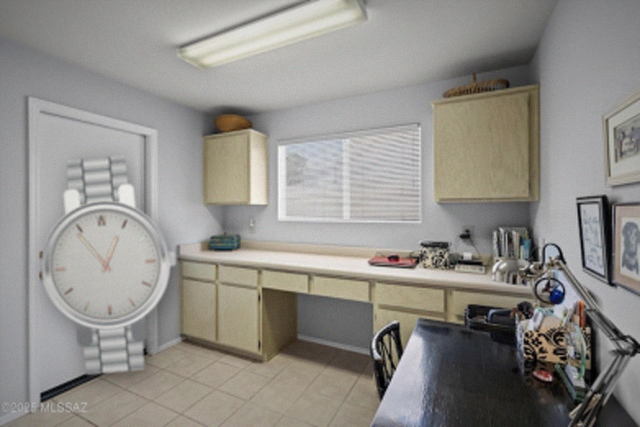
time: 12:54
